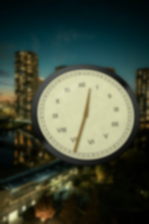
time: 12:34
